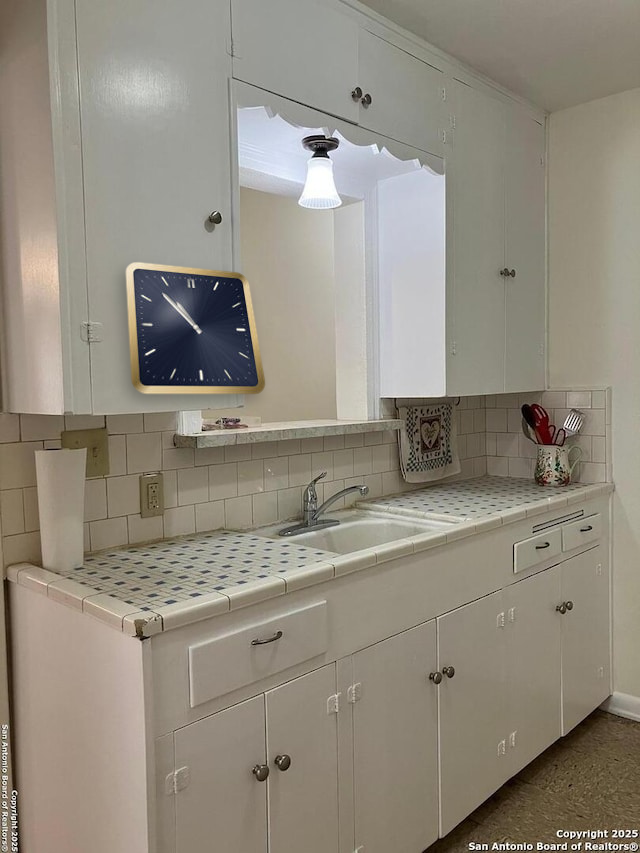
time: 10:53
